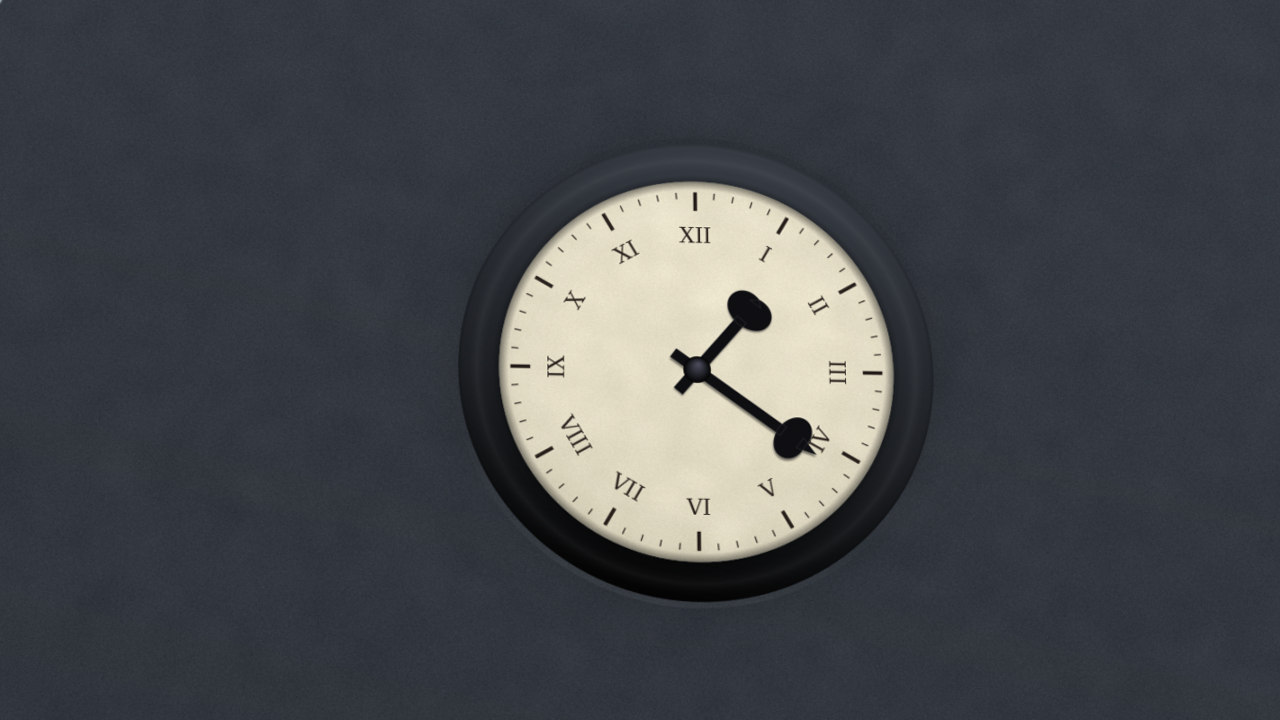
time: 1:21
